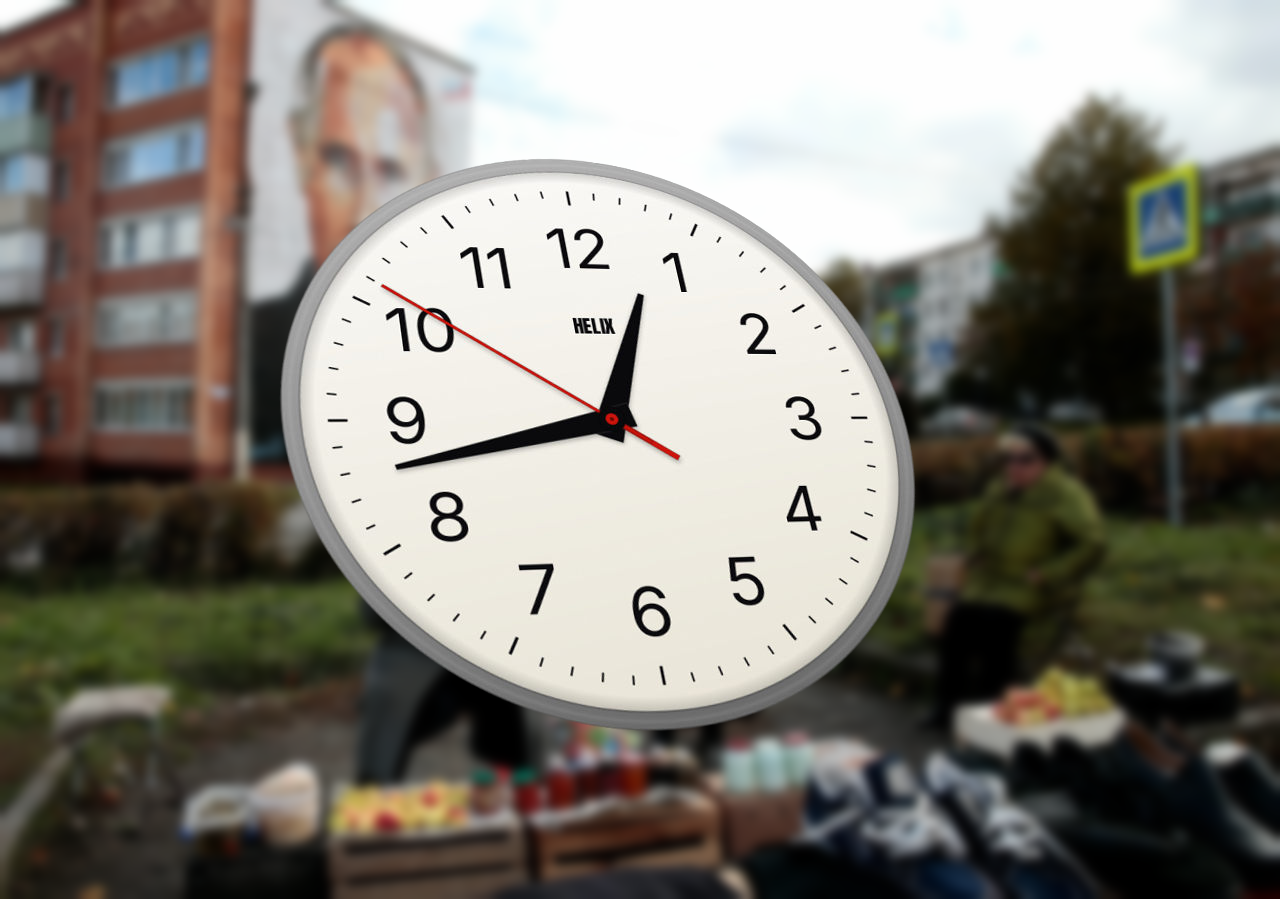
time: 12:42:51
